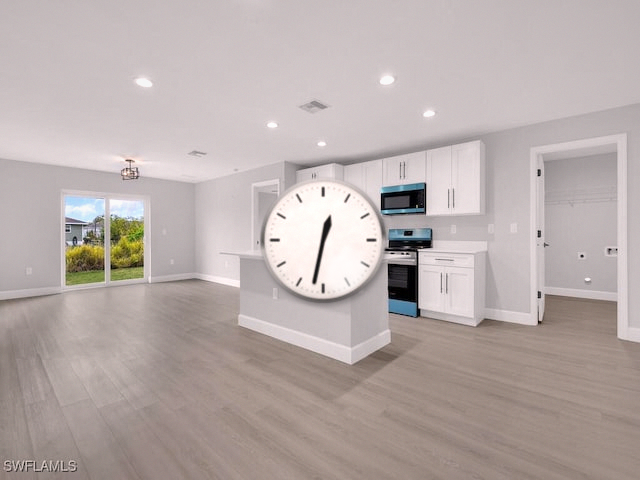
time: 12:32
